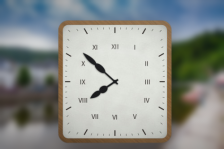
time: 7:52
